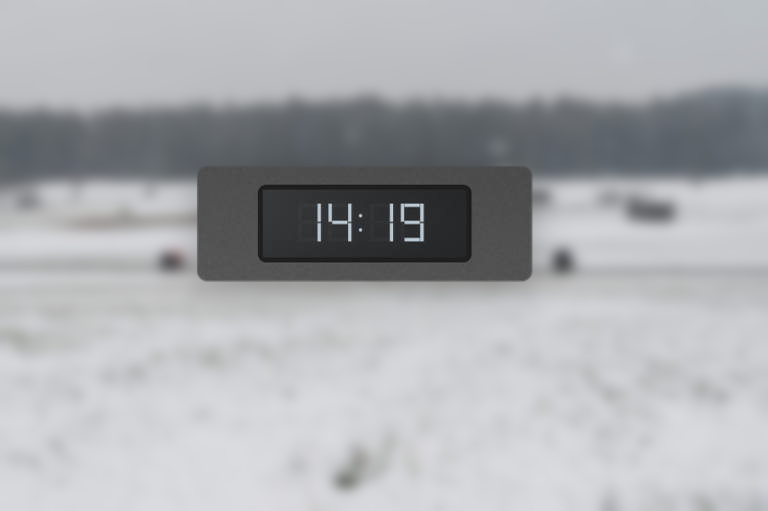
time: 14:19
